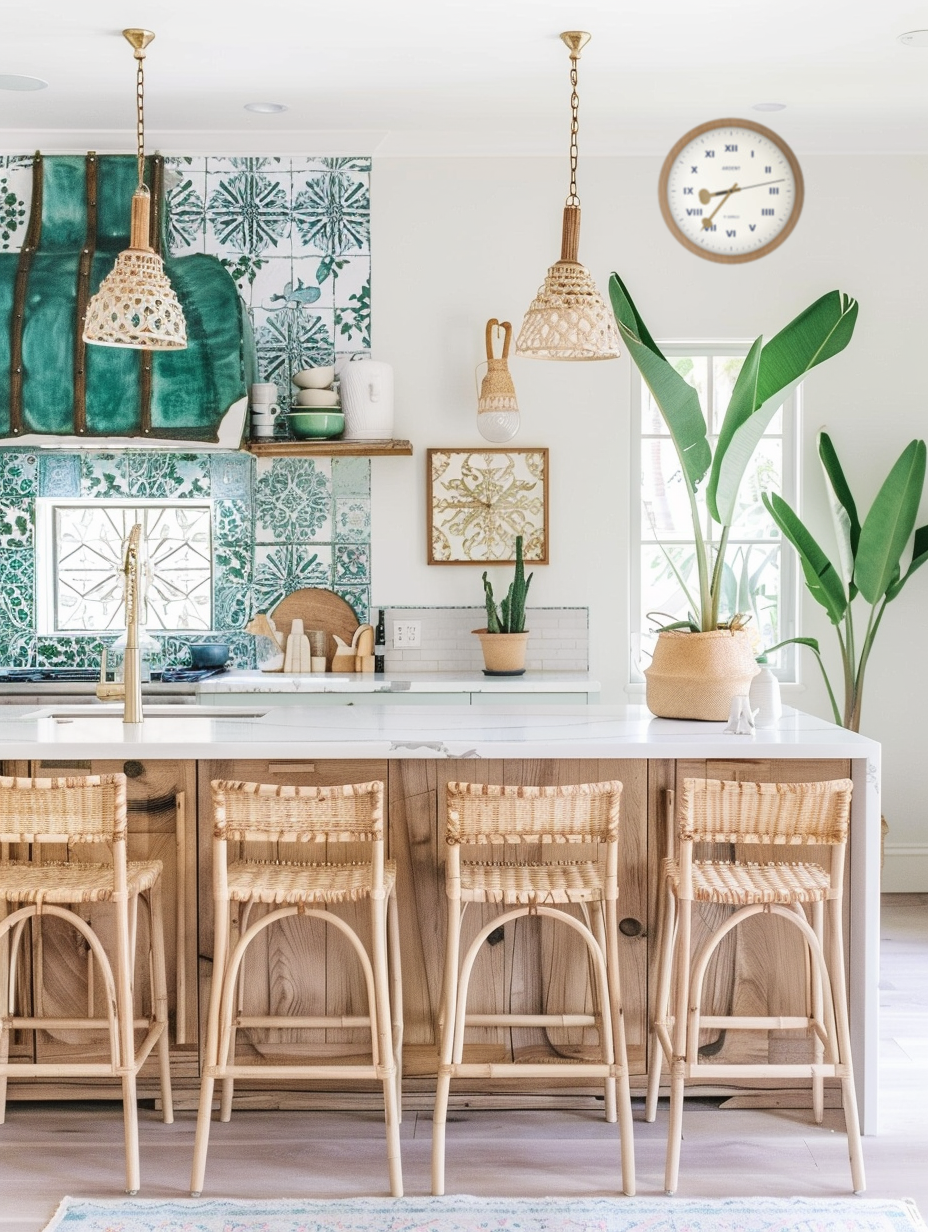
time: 8:36:13
